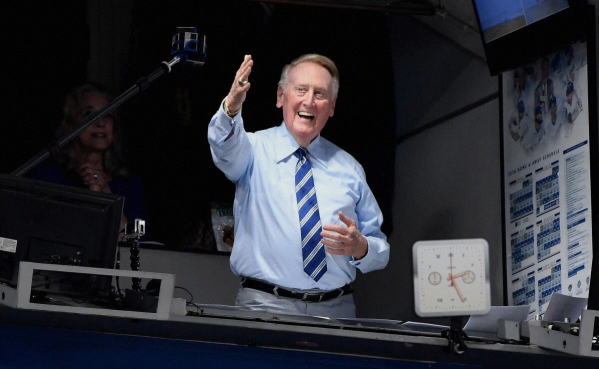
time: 2:26
